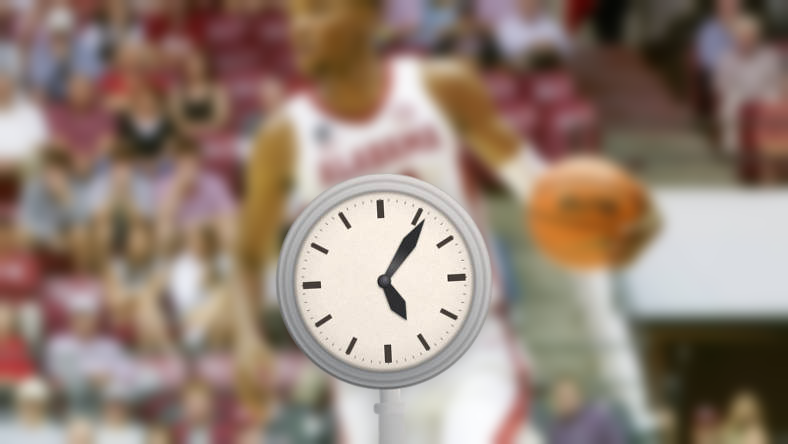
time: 5:06
